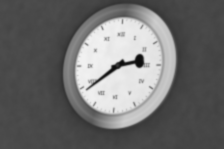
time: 2:39
